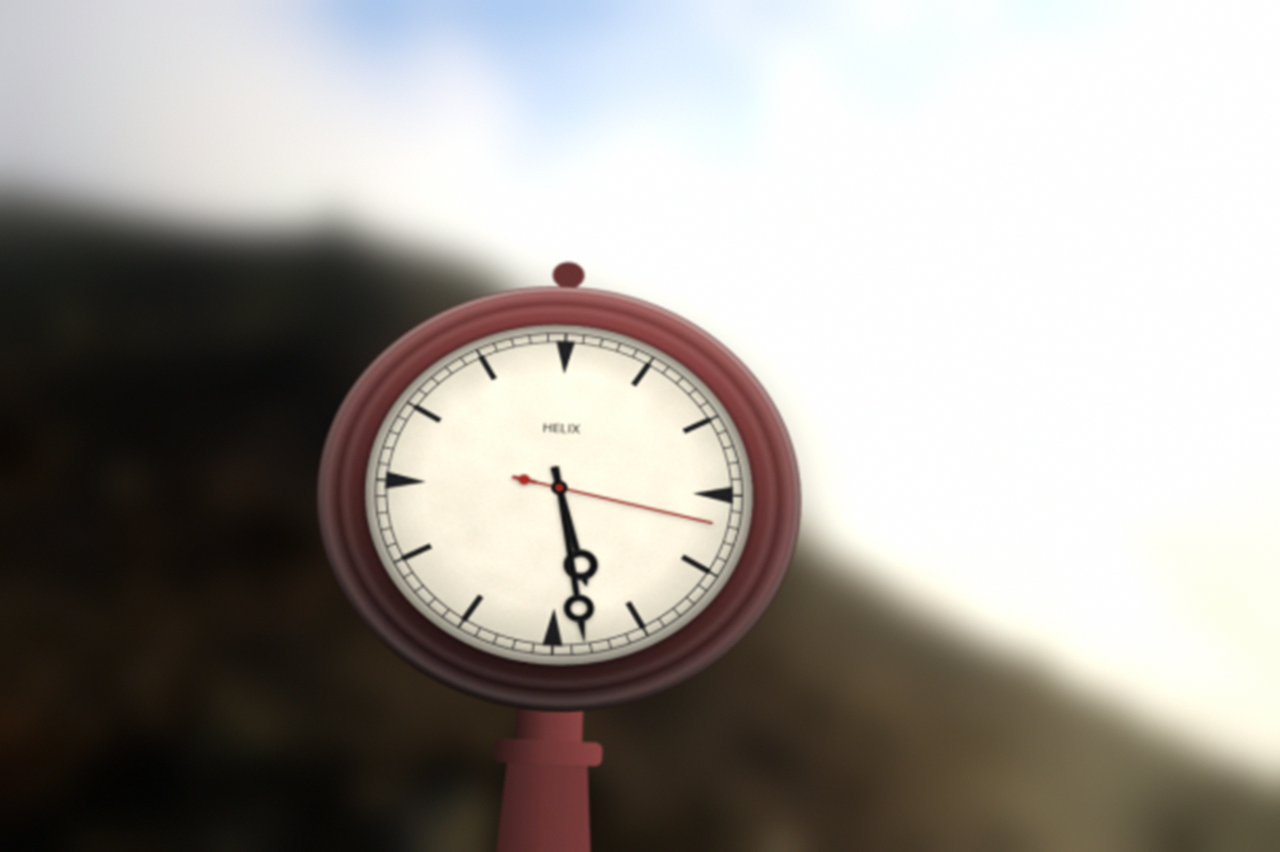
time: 5:28:17
